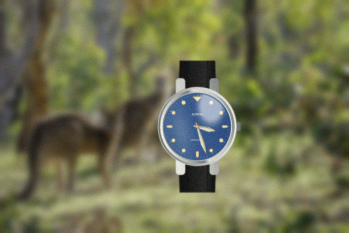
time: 3:27
